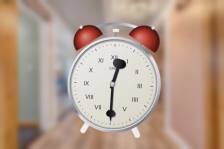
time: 12:30
